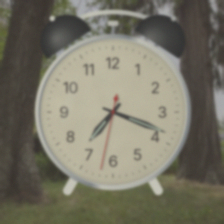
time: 7:18:32
